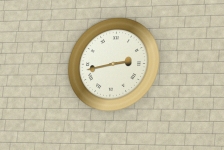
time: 2:43
